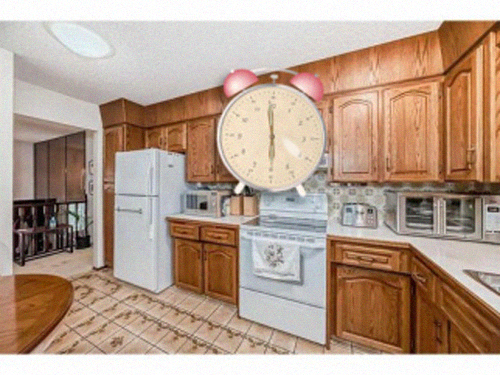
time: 5:59
